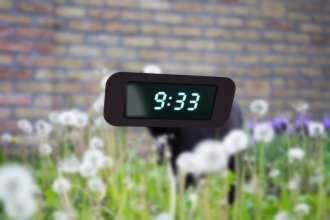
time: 9:33
